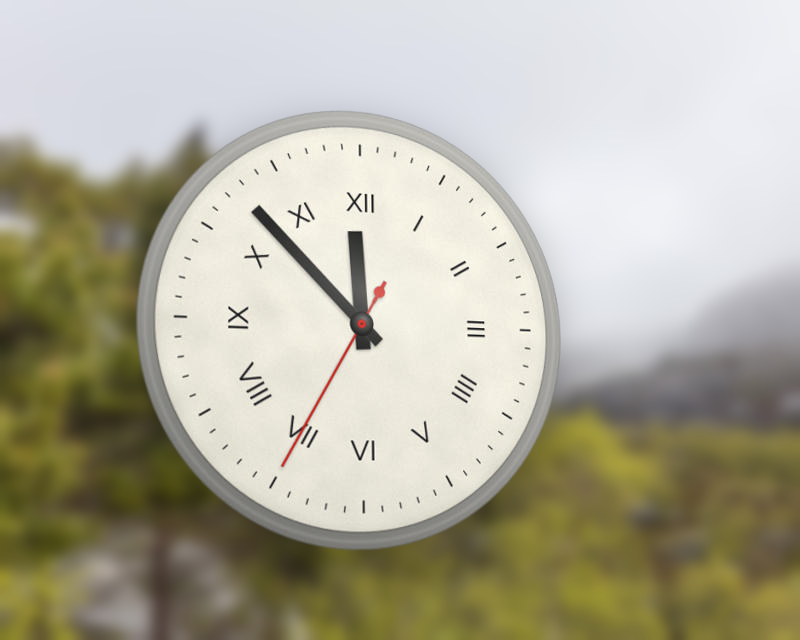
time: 11:52:35
